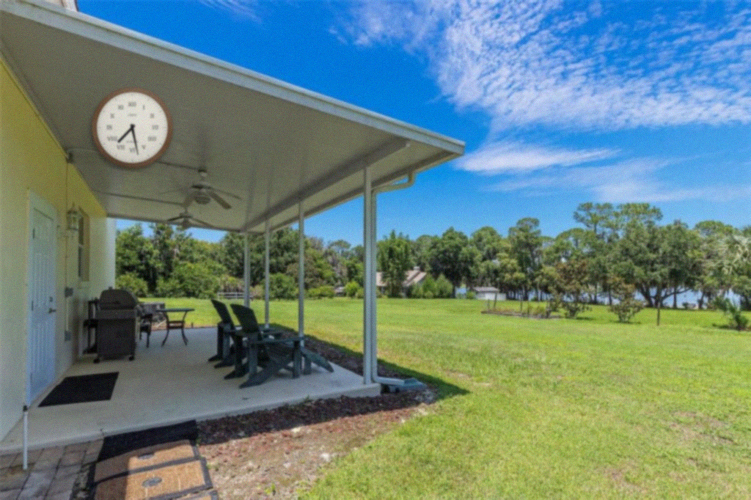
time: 7:28
